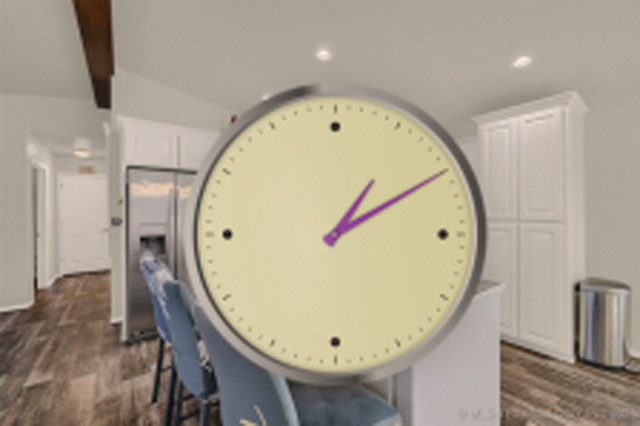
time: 1:10
